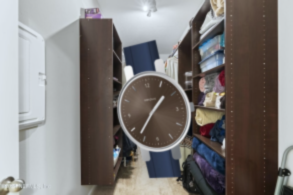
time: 1:37
